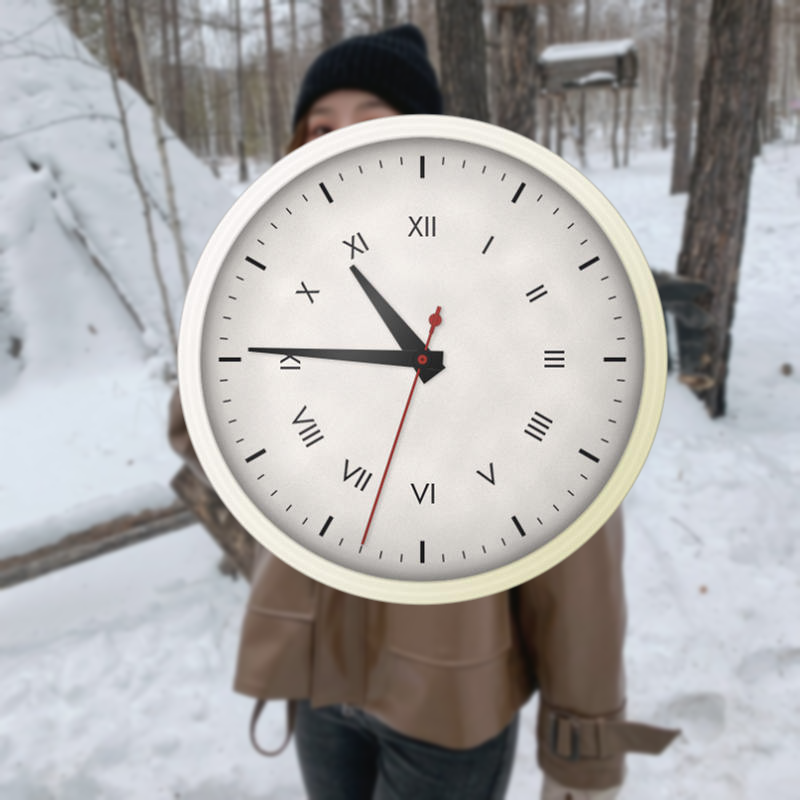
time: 10:45:33
